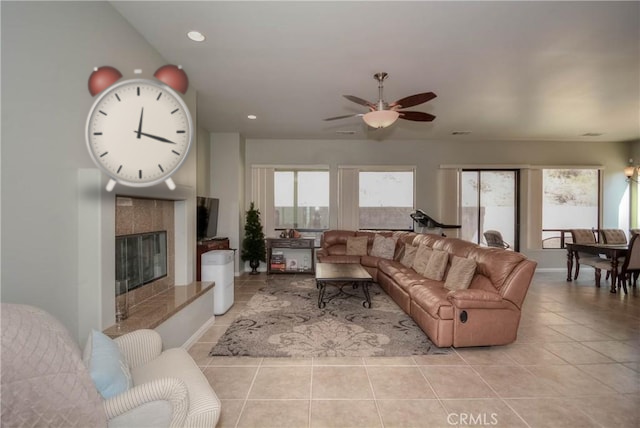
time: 12:18
